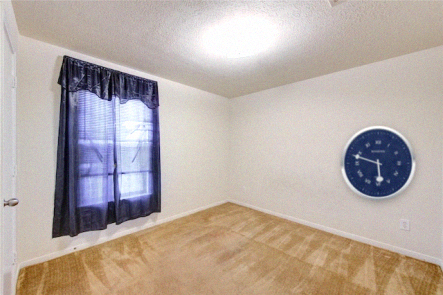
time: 5:48
